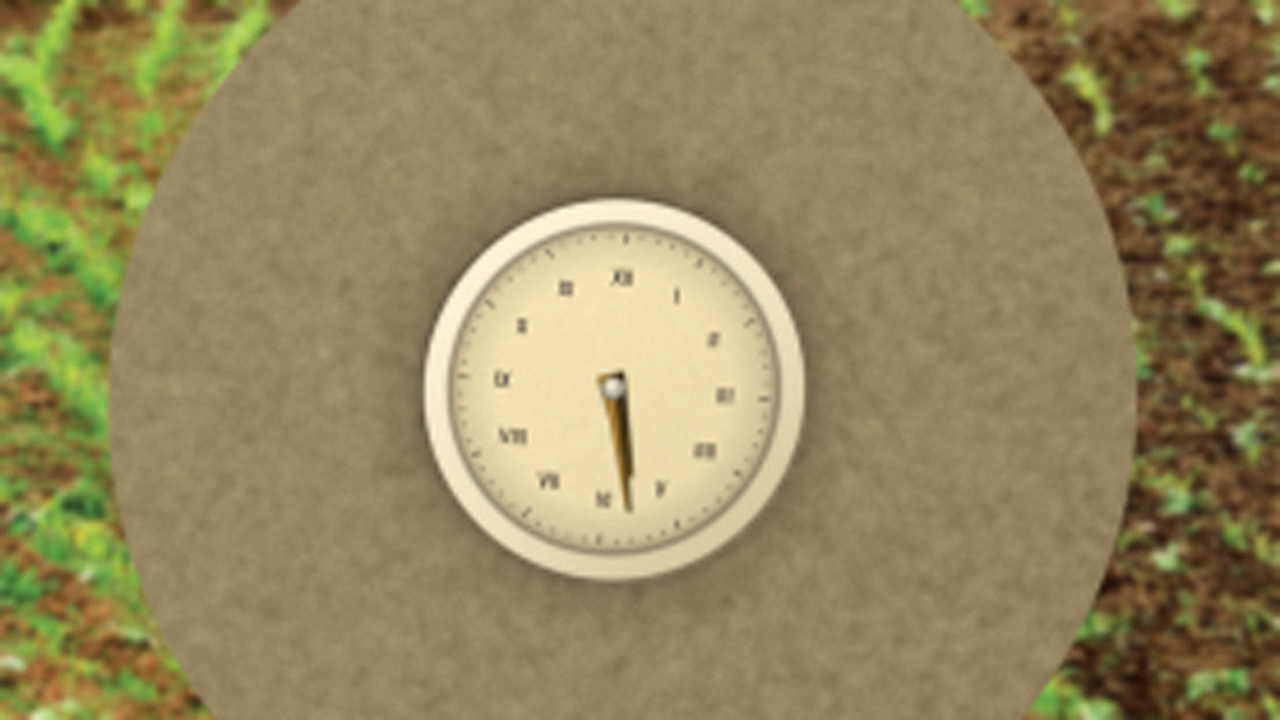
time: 5:28
